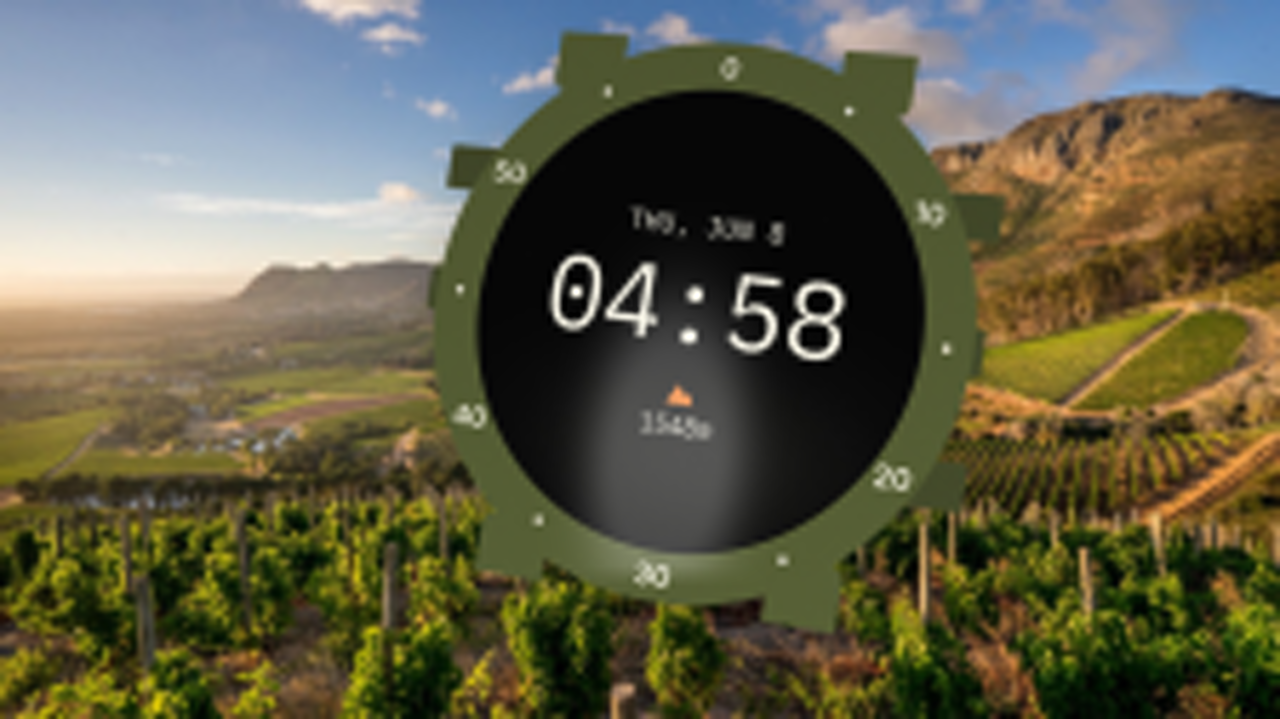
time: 4:58
